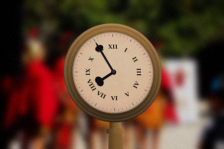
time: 7:55
